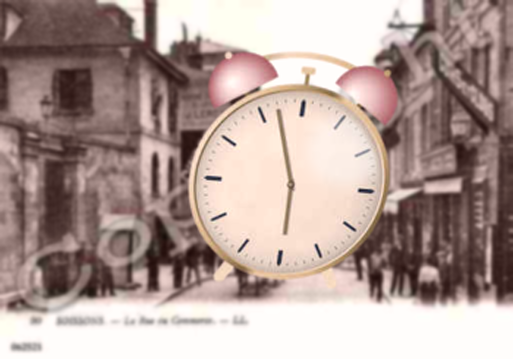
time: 5:57
